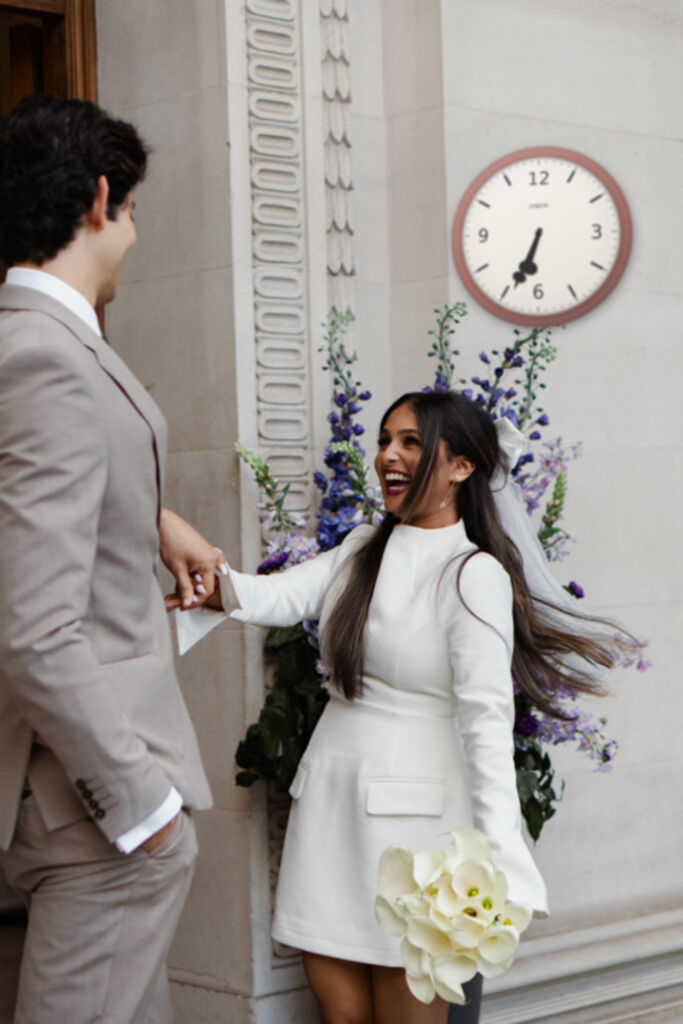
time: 6:34
